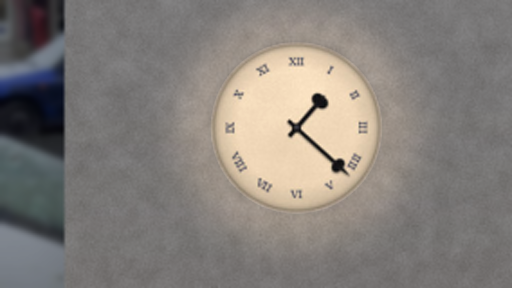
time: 1:22
